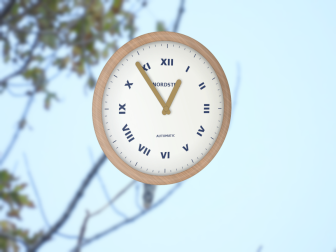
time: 12:54
